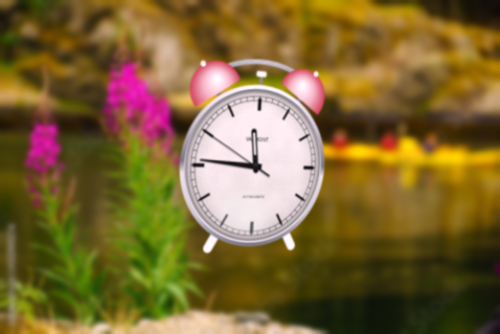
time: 11:45:50
